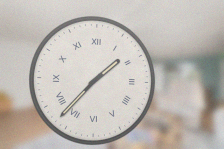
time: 1:37
